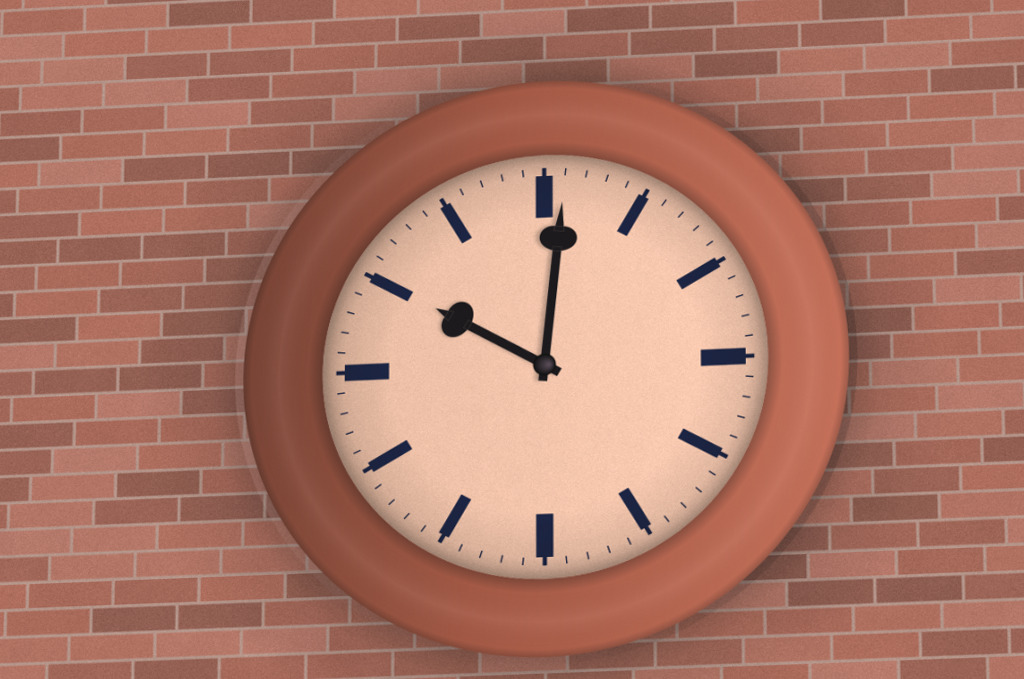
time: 10:01
